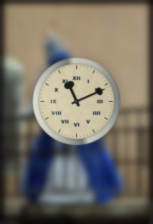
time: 11:11
